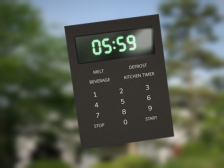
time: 5:59
